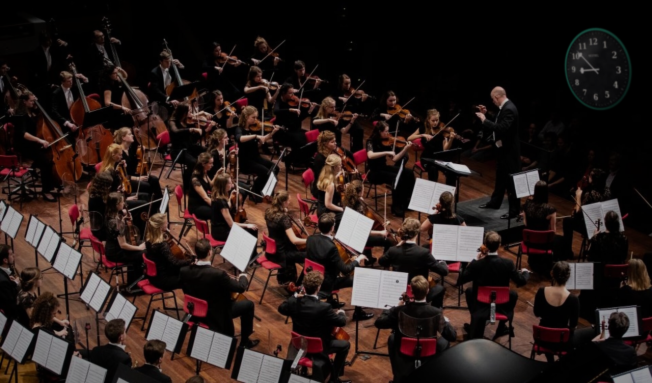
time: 8:52
